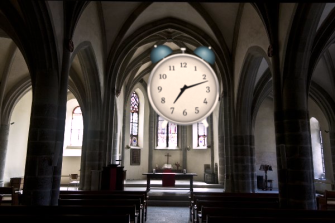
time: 7:12
